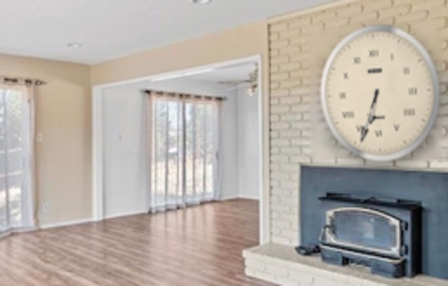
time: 6:34
